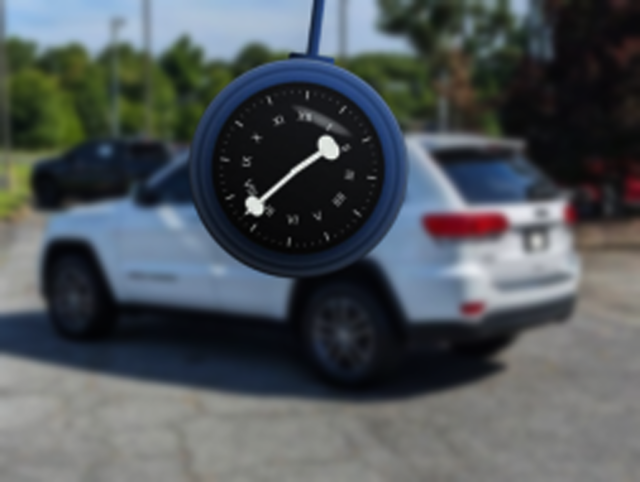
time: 1:37
